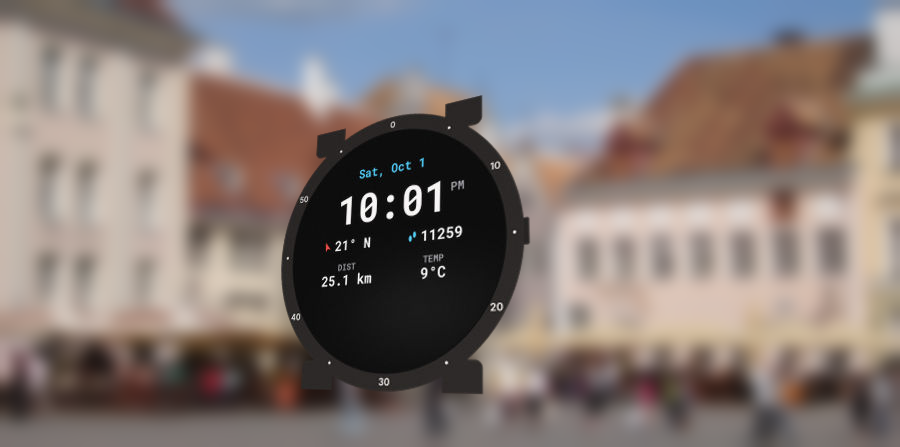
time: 10:01
